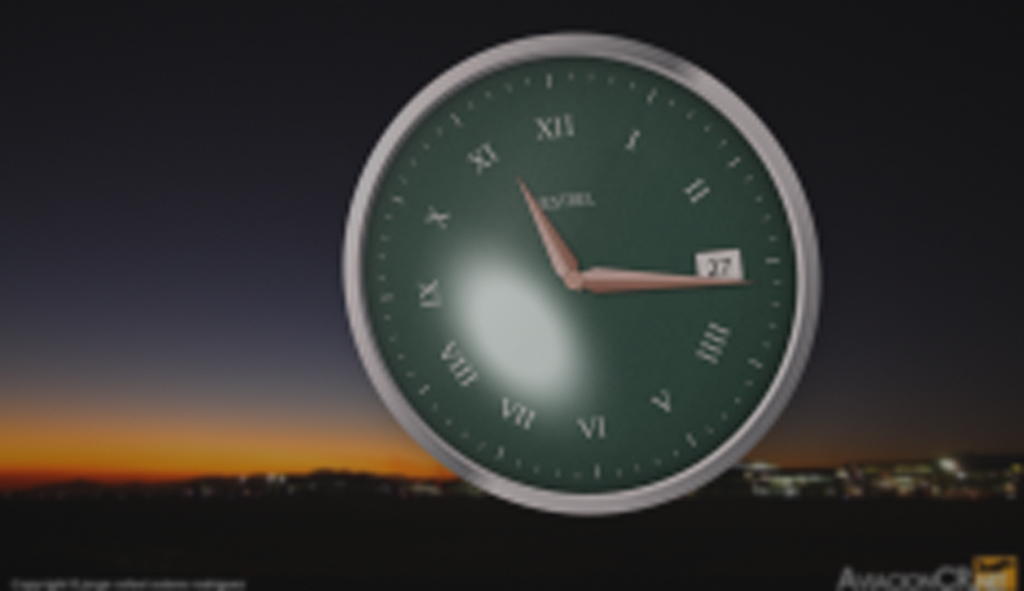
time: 11:16
